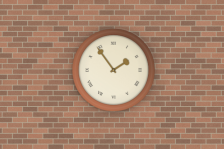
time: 1:54
